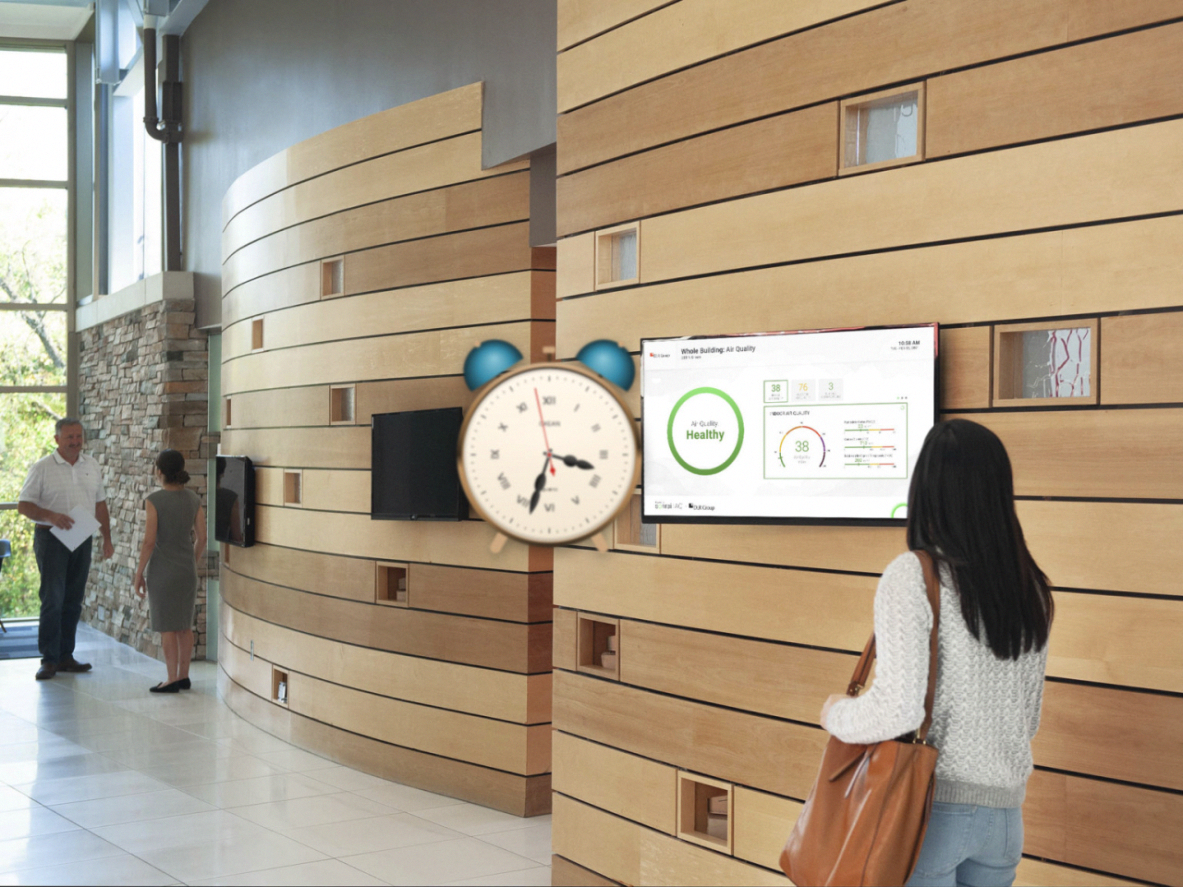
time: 3:32:58
